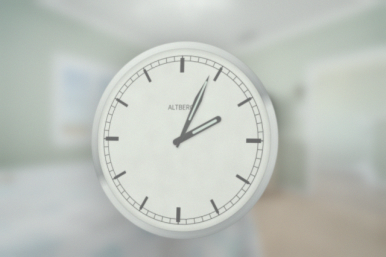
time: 2:04
